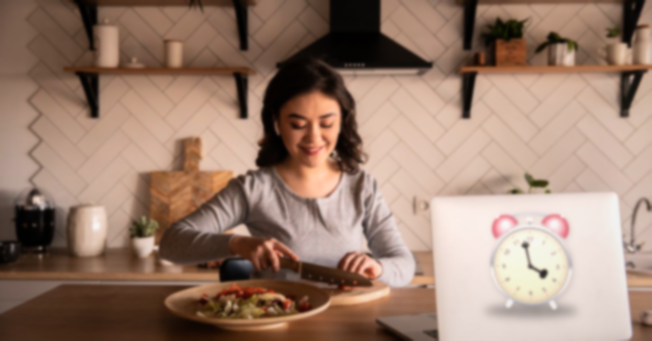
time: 3:58
